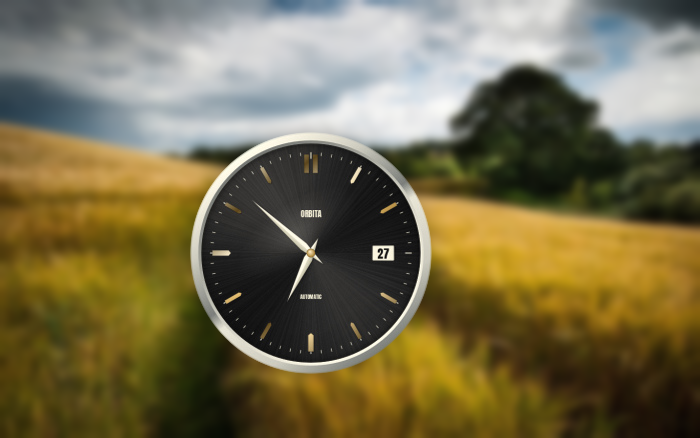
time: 6:52
